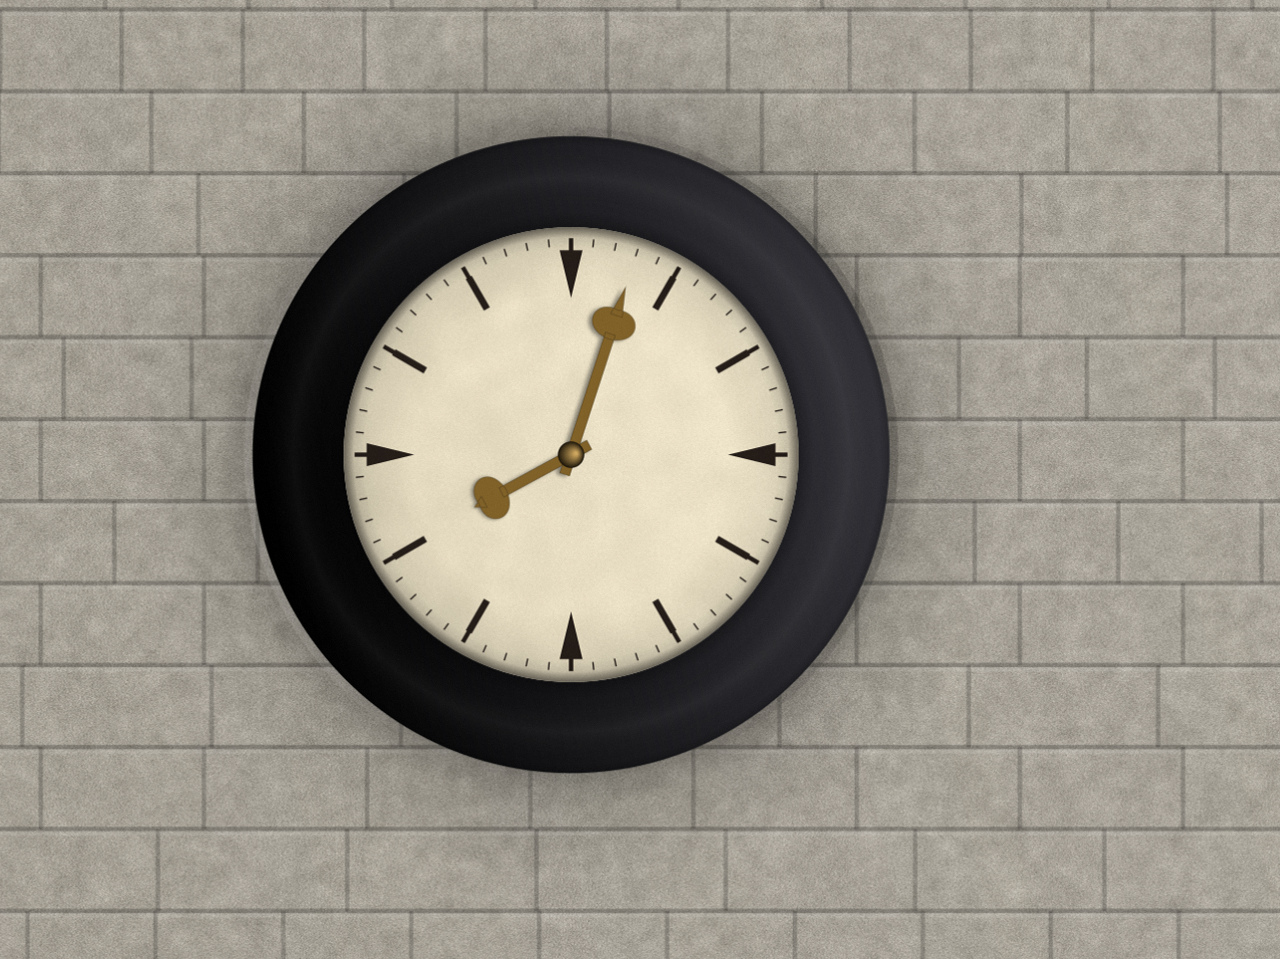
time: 8:03
